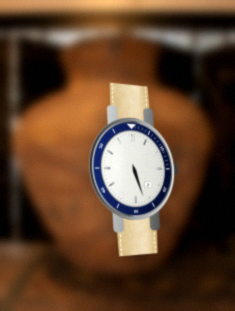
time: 5:27
